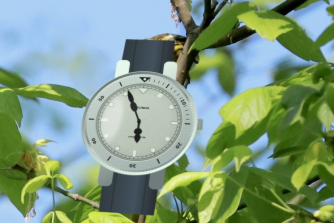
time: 5:56
